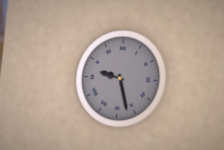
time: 9:27
